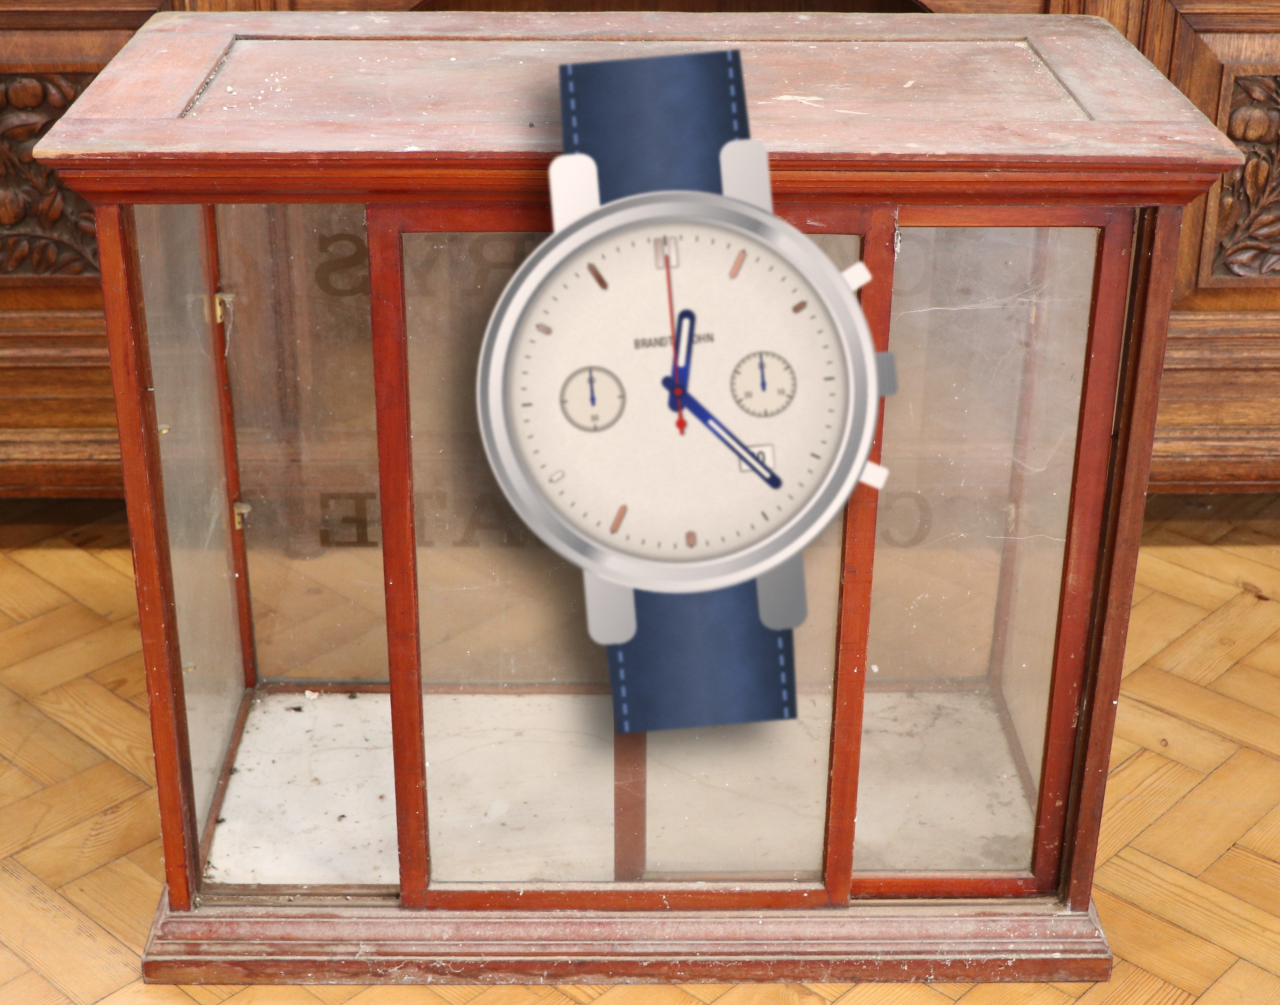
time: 12:23
